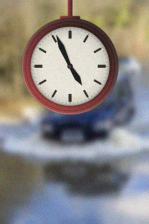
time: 4:56
